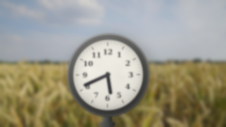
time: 5:41
